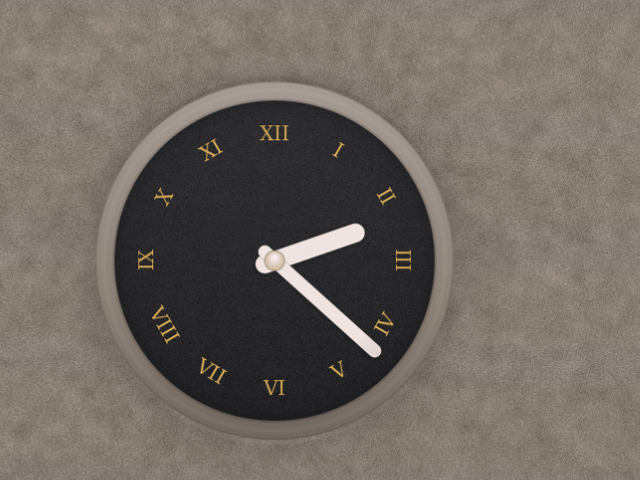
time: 2:22
